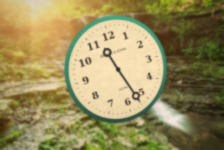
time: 11:27
